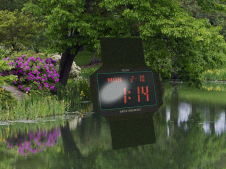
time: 1:14
